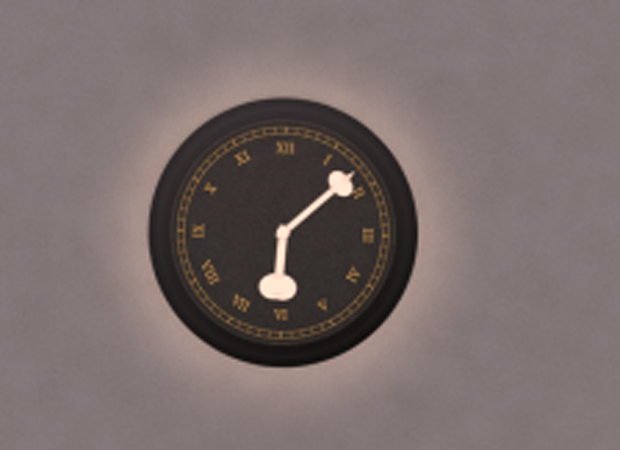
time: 6:08
